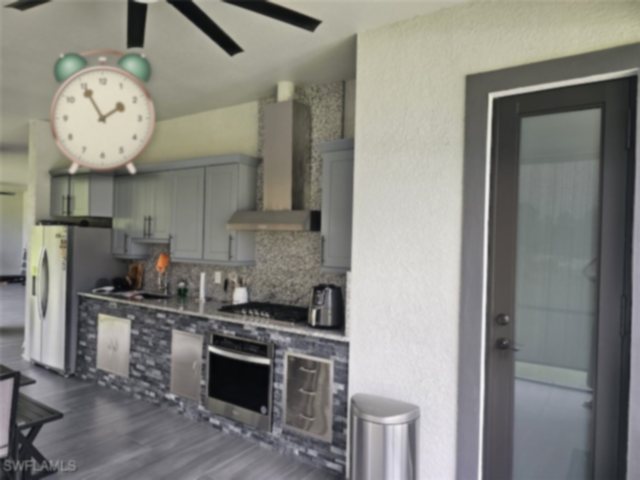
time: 1:55
